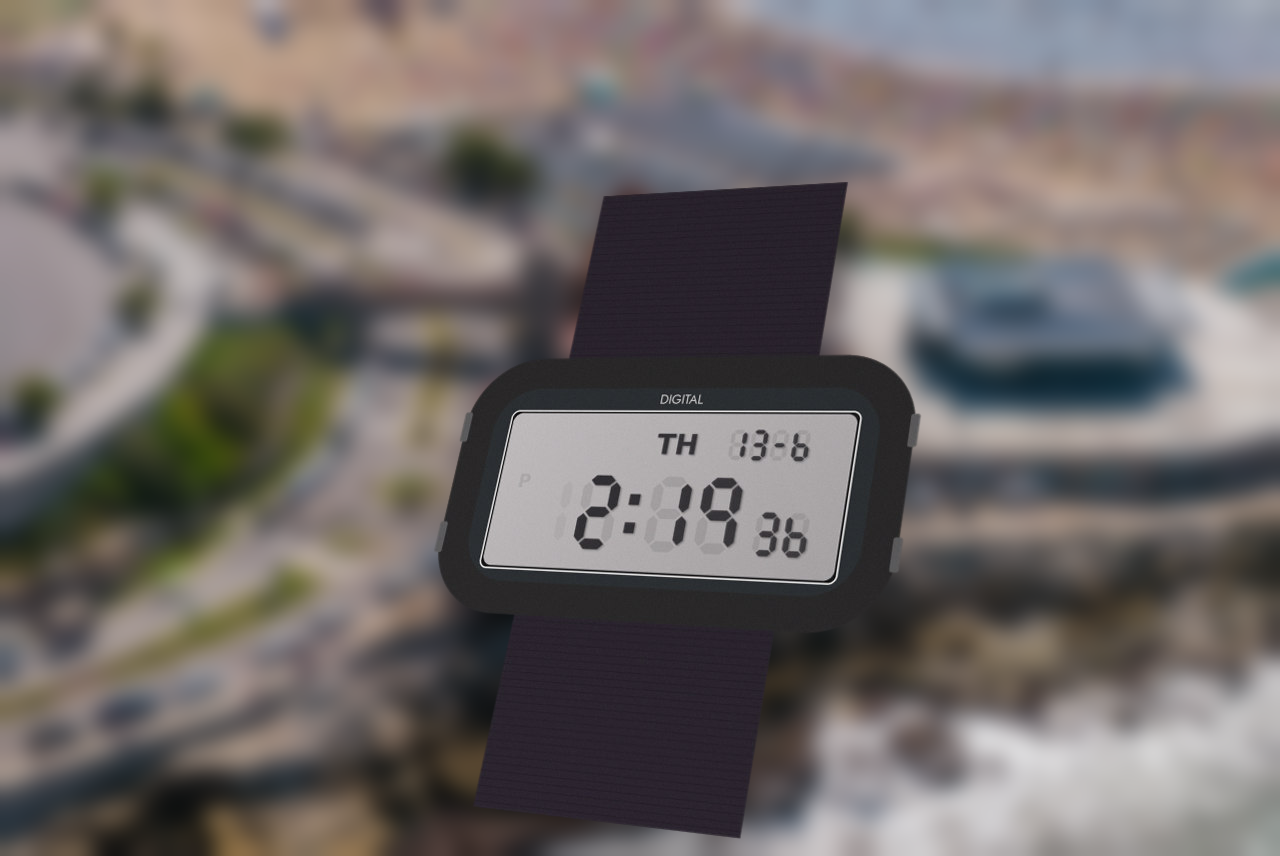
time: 2:19:36
